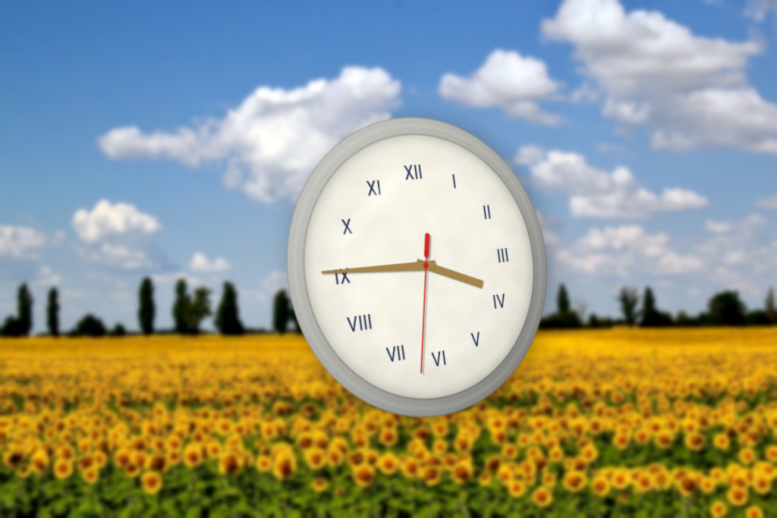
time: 3:45:32
